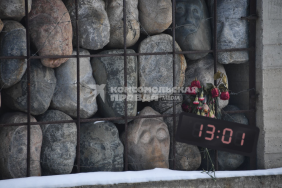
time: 13:01
